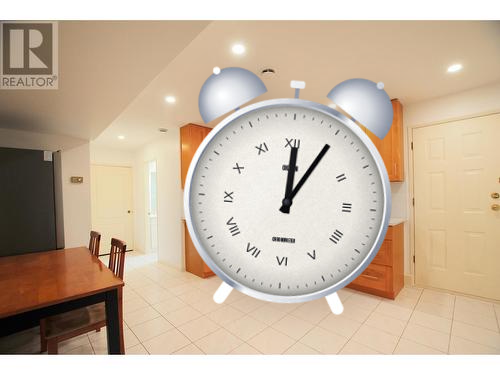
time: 12:05
